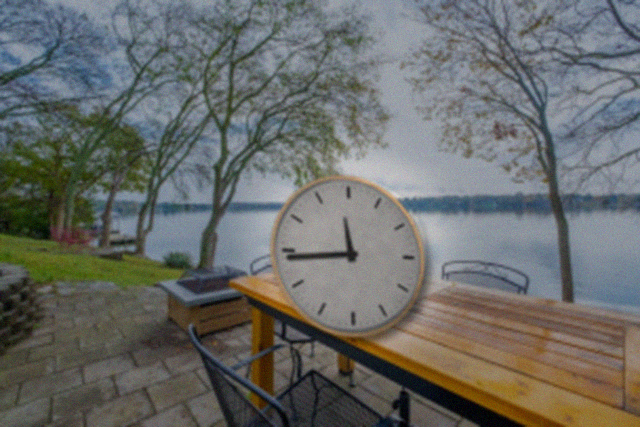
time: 11:44
